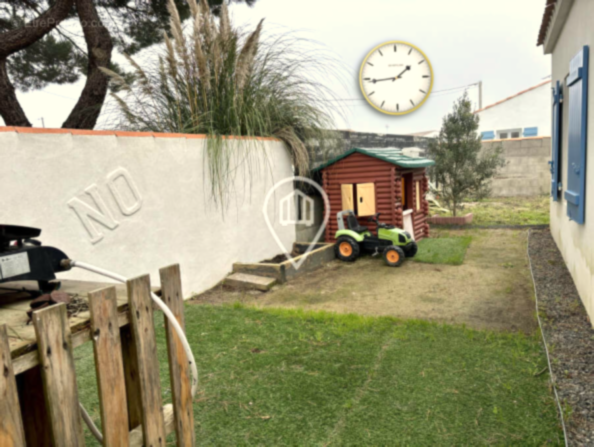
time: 1:44
